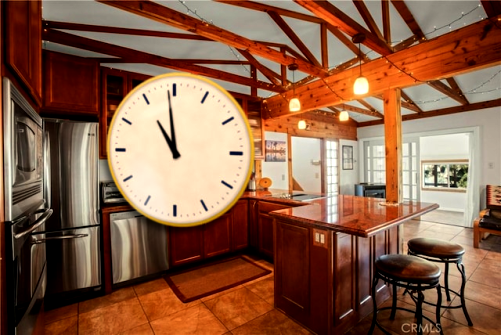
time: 10:59
